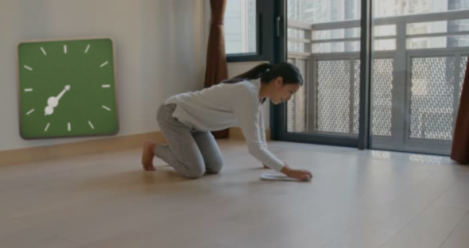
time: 7:37
